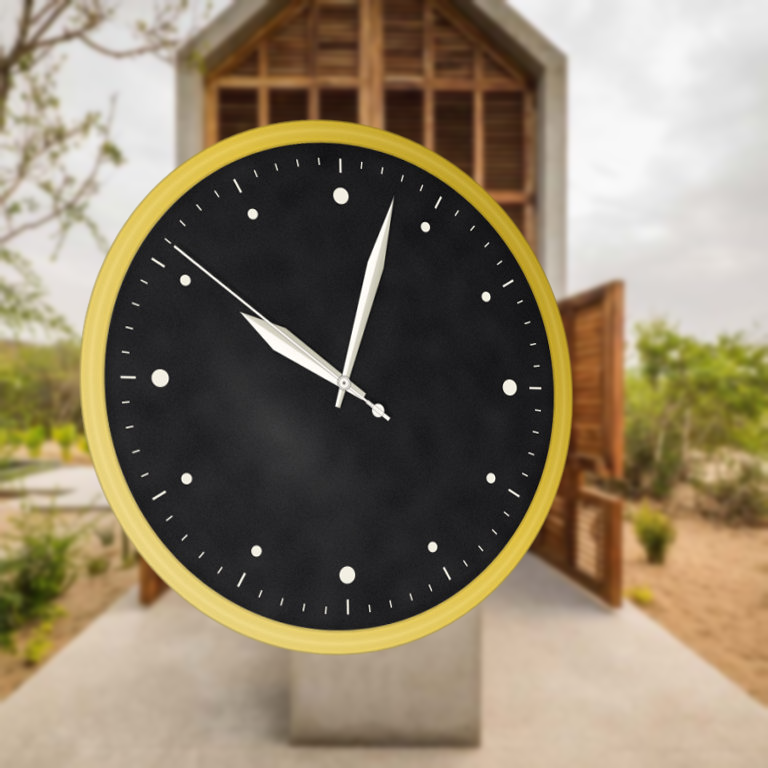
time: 10:02:51
